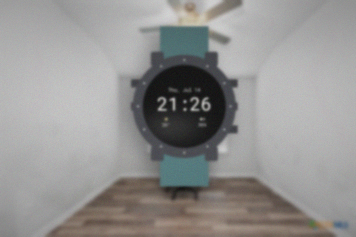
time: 21:26
